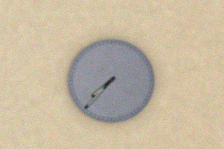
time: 7:37
